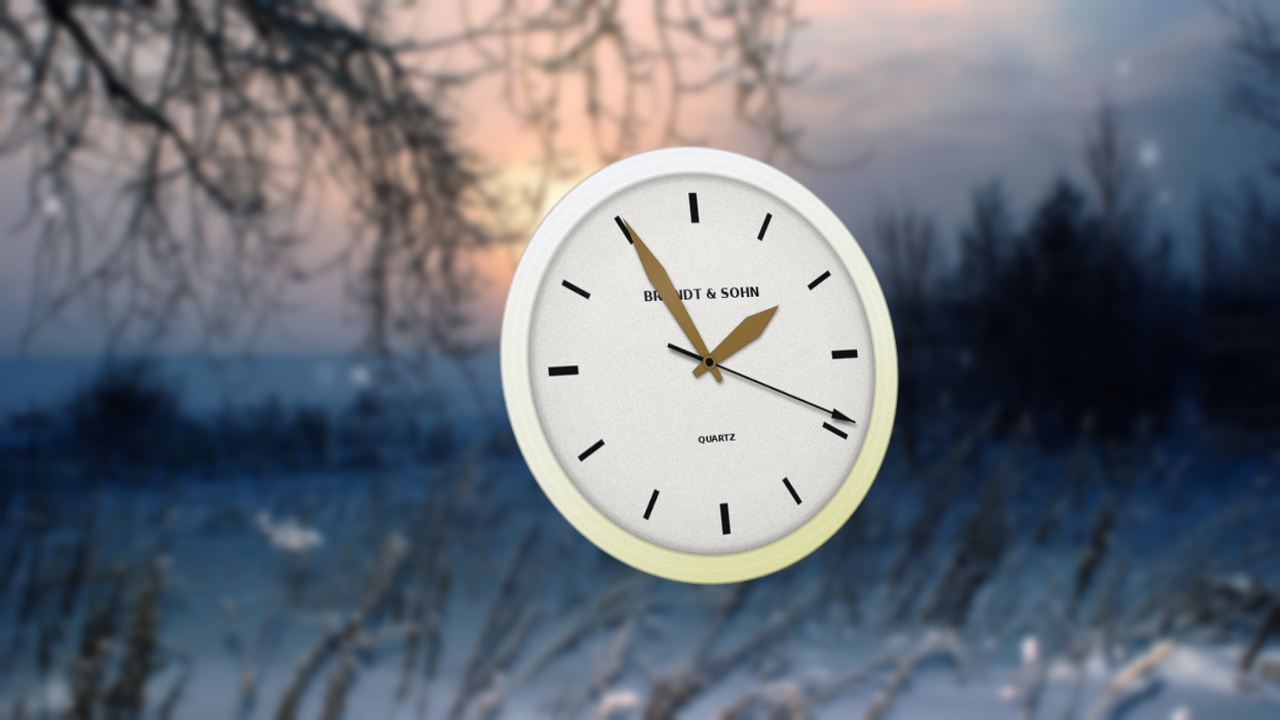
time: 1:55:19
